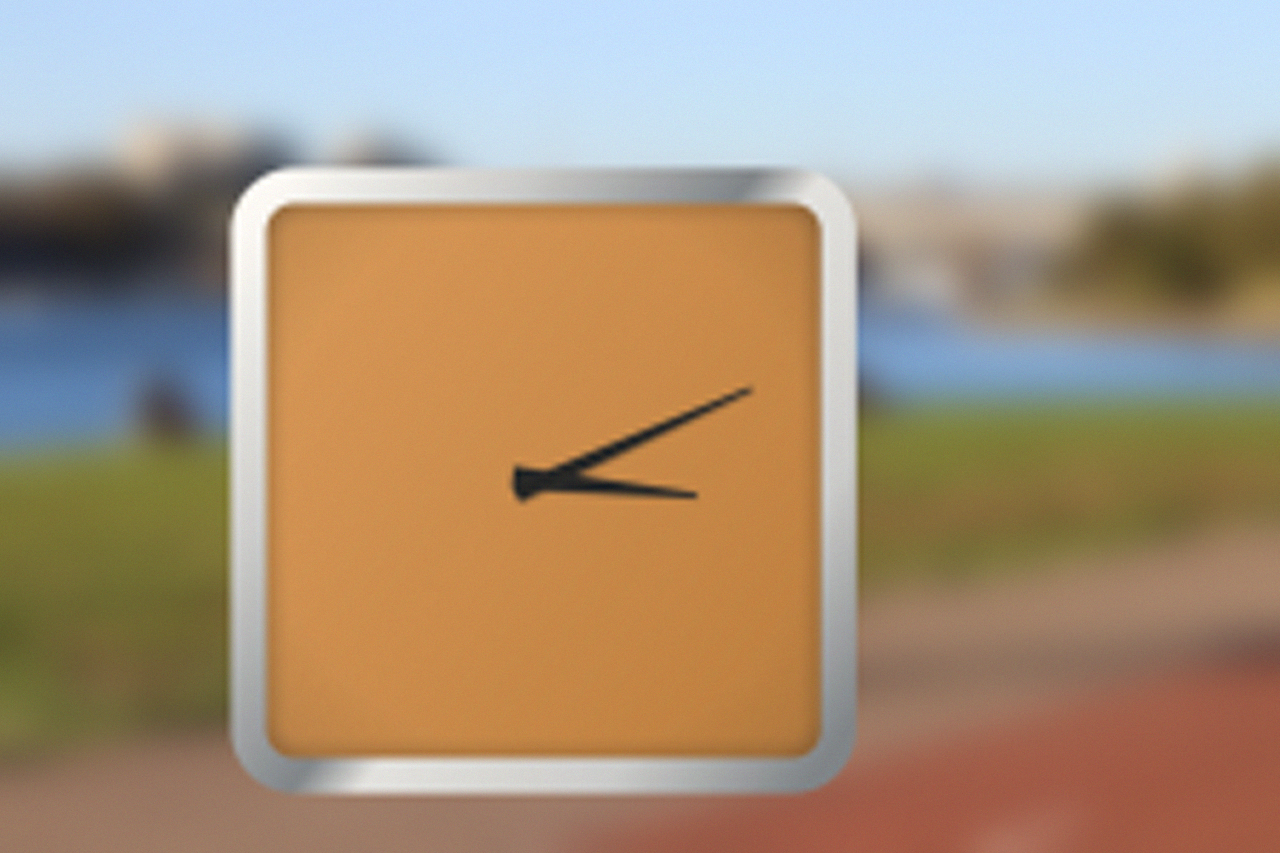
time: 3:11
